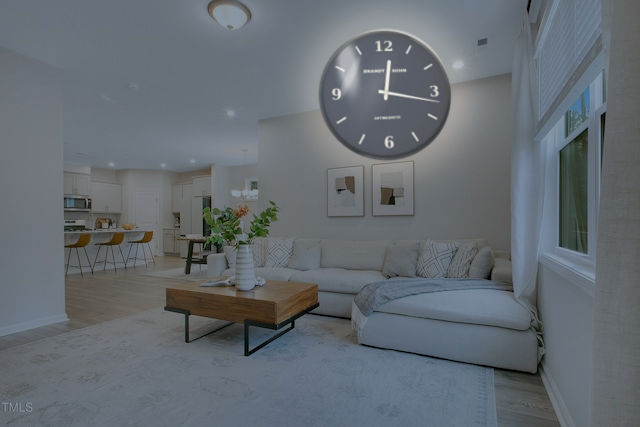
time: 12:17
